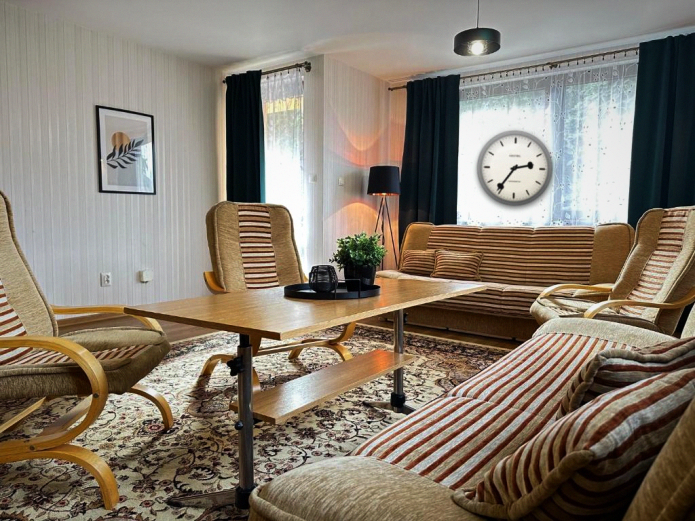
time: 2:36
